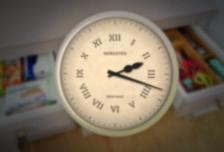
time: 2:18
